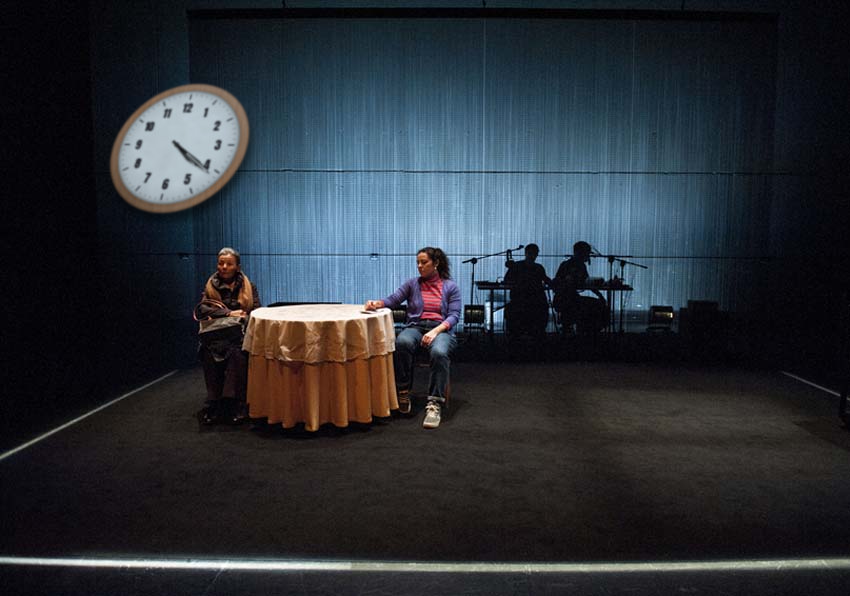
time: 4:21
